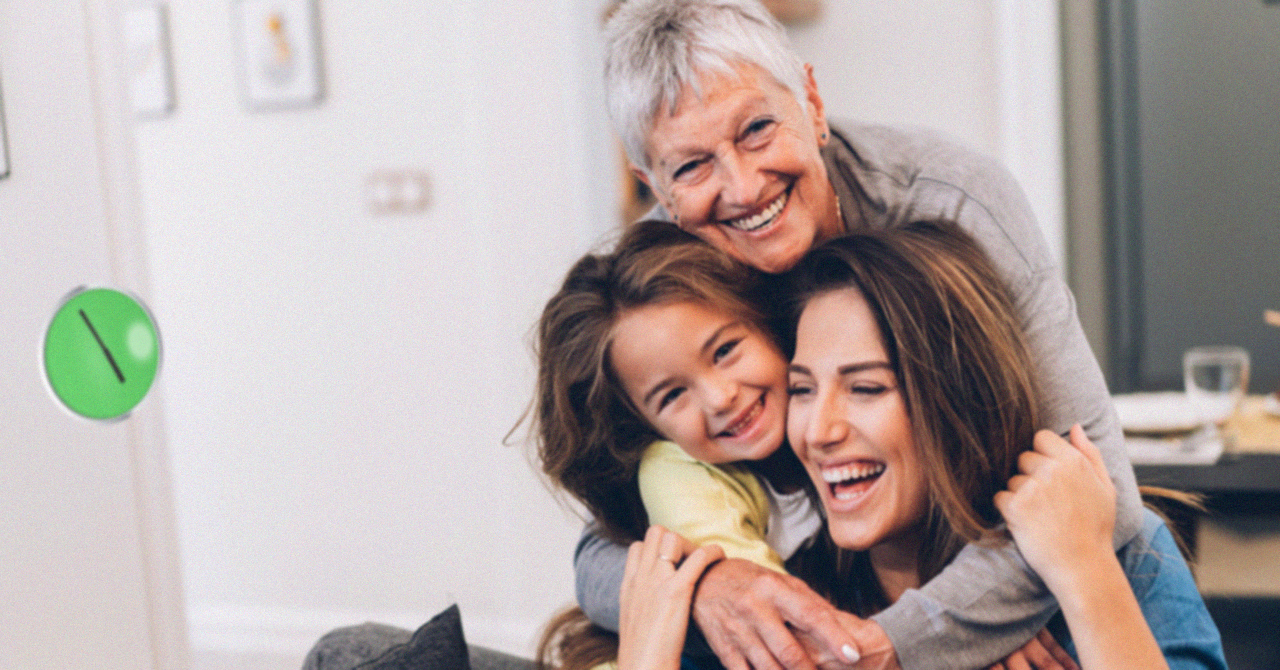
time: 4:54
